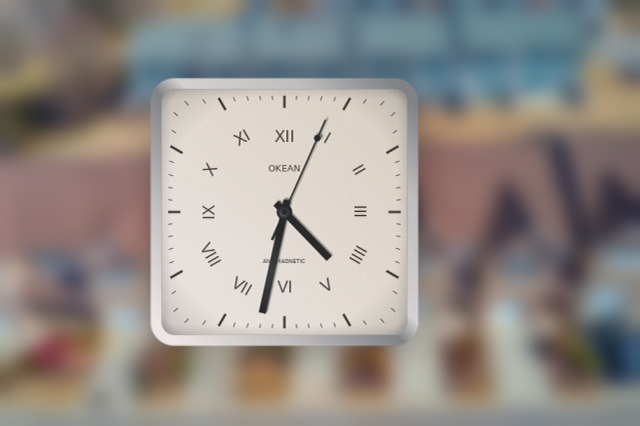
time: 4:32:04
